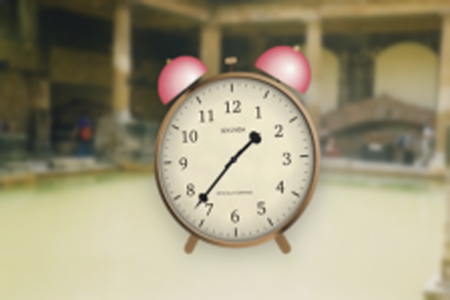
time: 1:37
